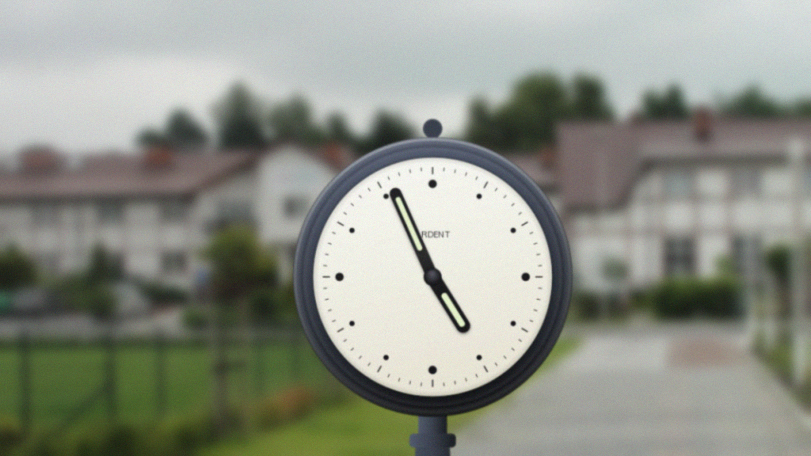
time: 4:56
